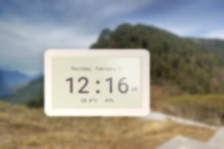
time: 12:16
